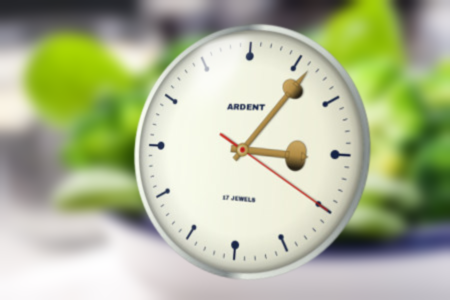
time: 3:06:20
